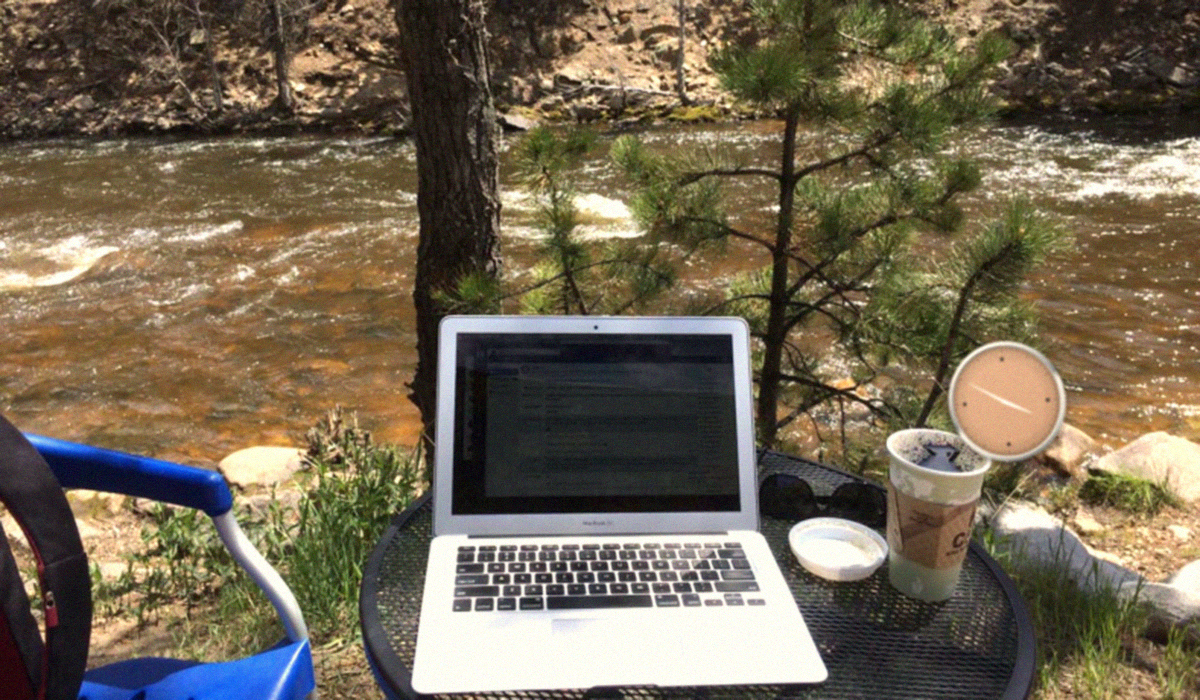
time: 3:50
